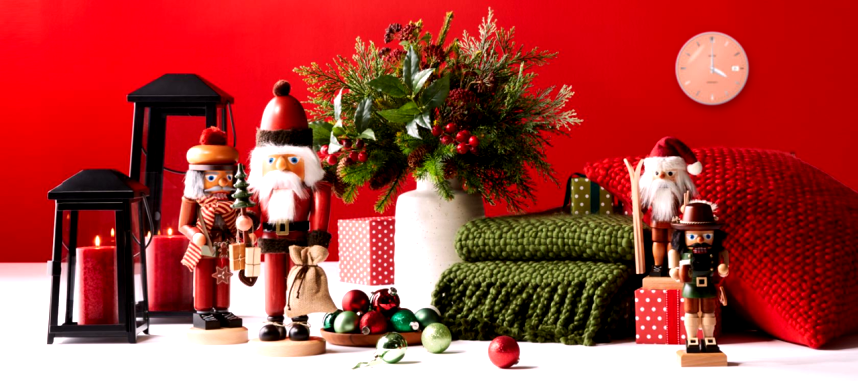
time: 4:00
